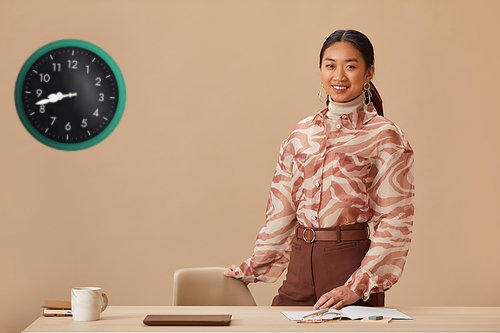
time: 8:42
